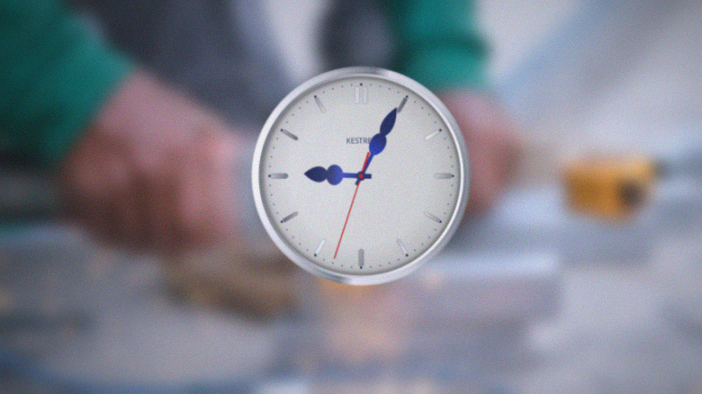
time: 9:04:33
